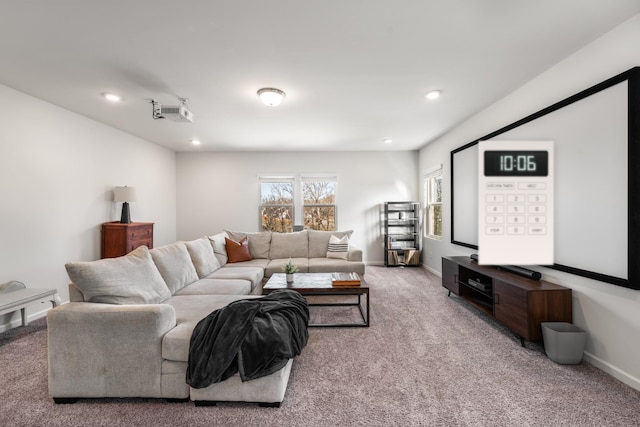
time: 10:06
